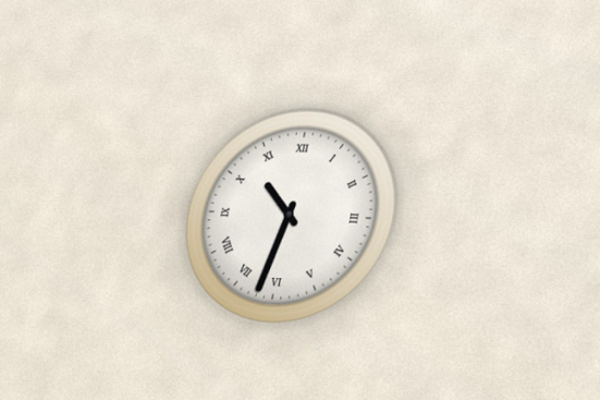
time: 10:32
